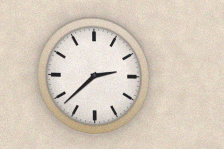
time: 2:38
